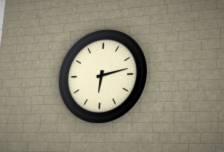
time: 6:13
